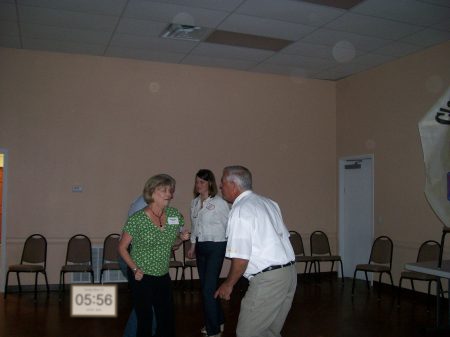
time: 5:56
